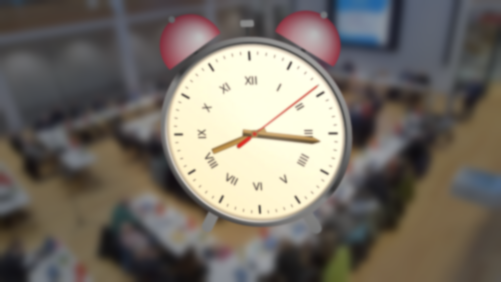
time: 8:16:09
